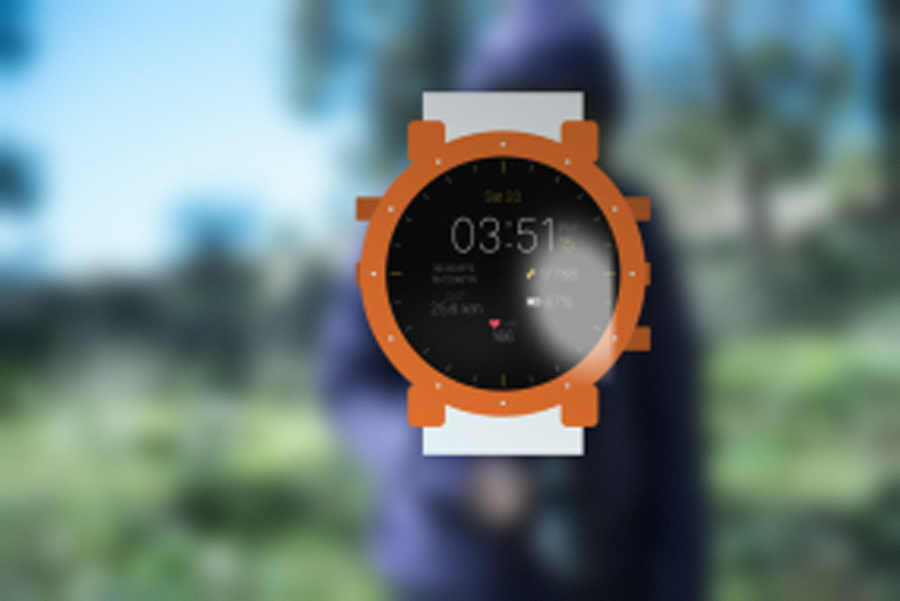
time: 3:51
